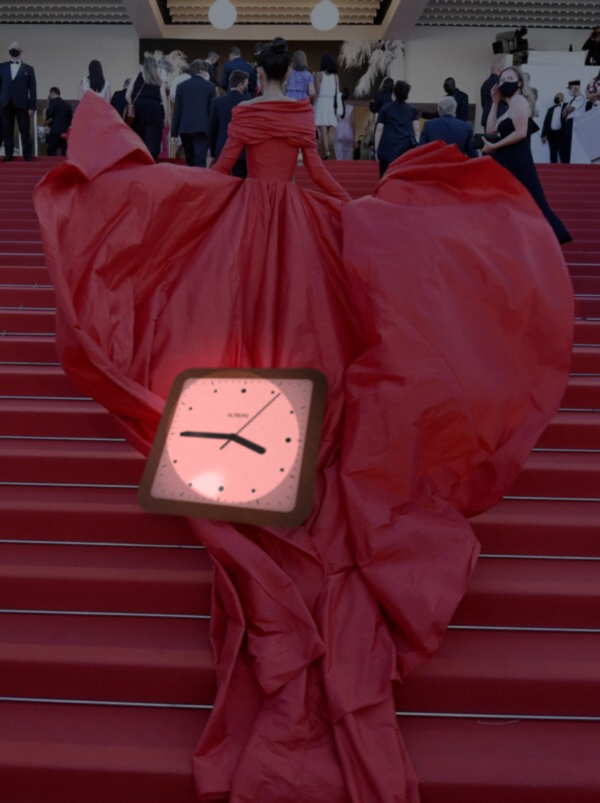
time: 3:45:06
